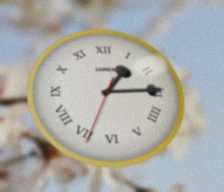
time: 1:14:34
